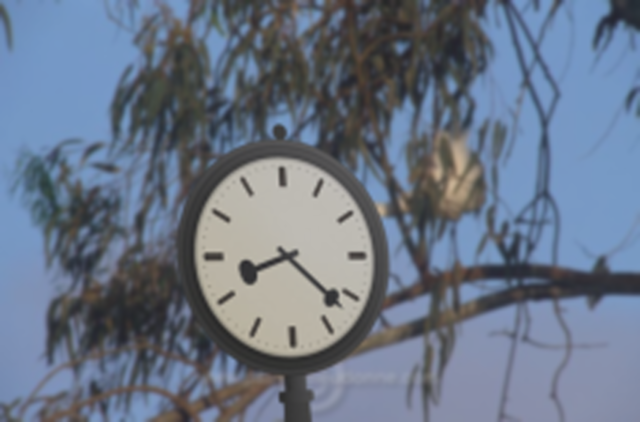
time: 8:22
